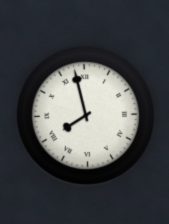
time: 7:58
